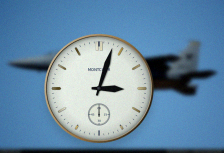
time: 3:03
